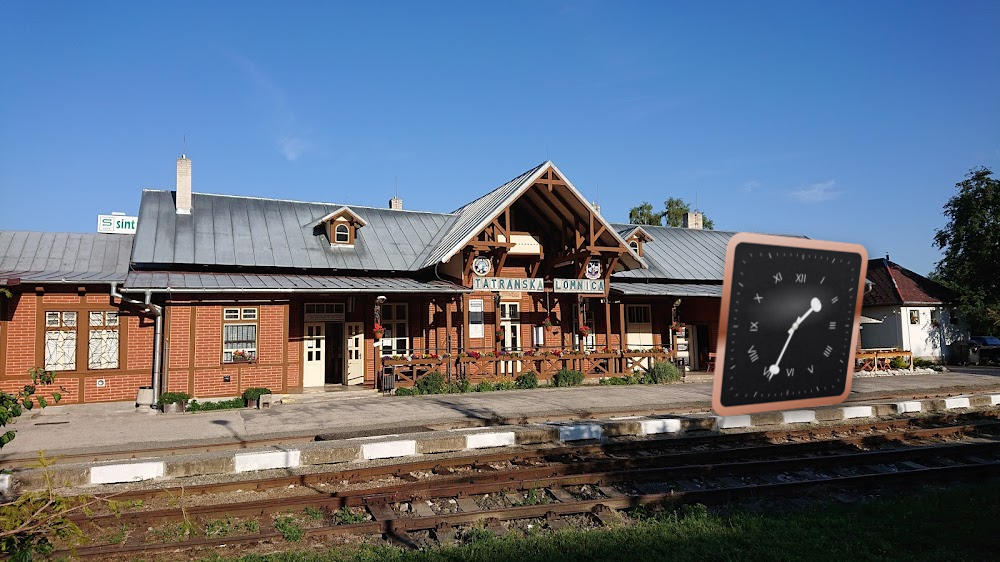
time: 1:34
